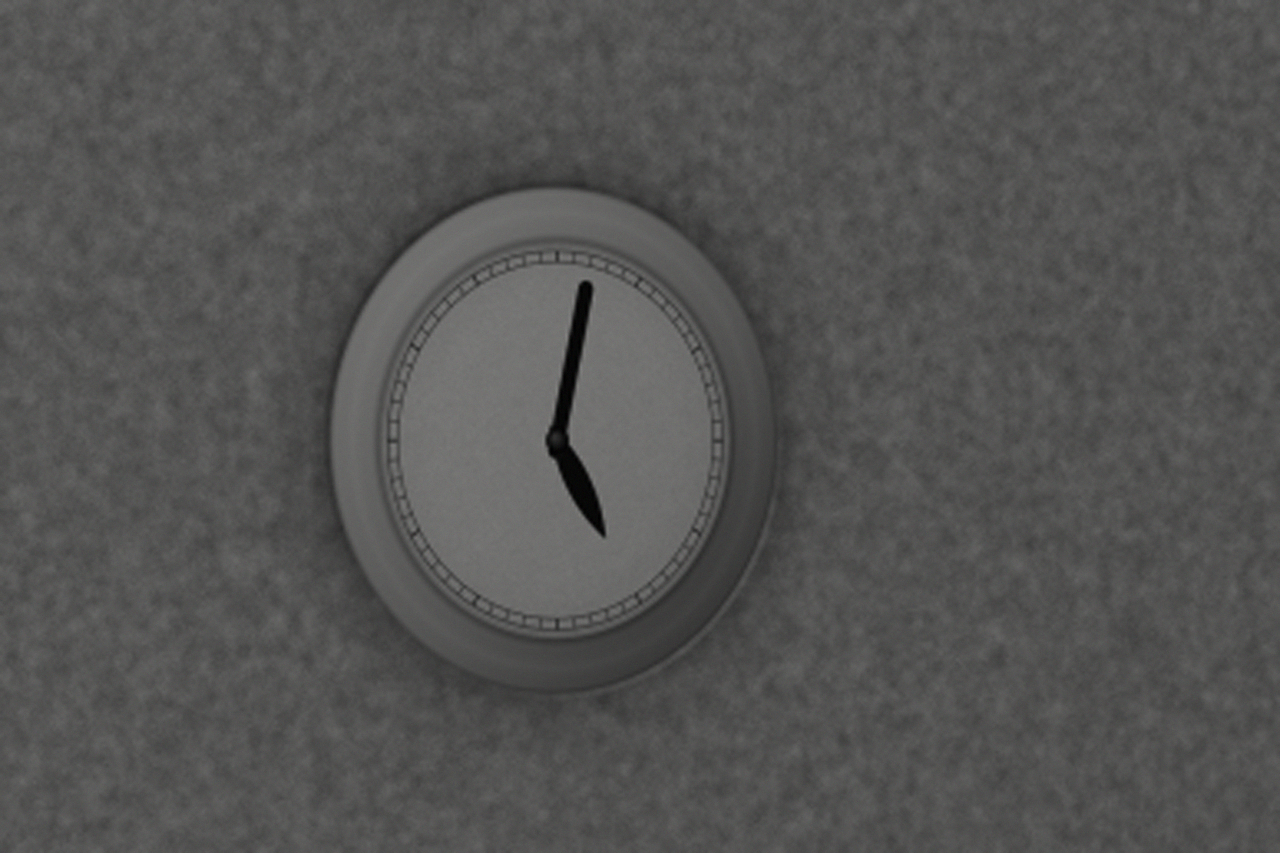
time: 5:02
